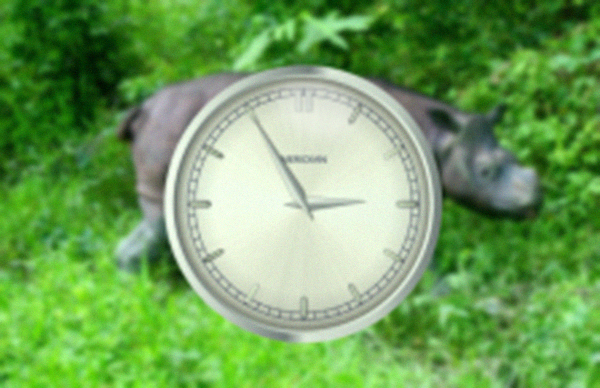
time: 2:55
